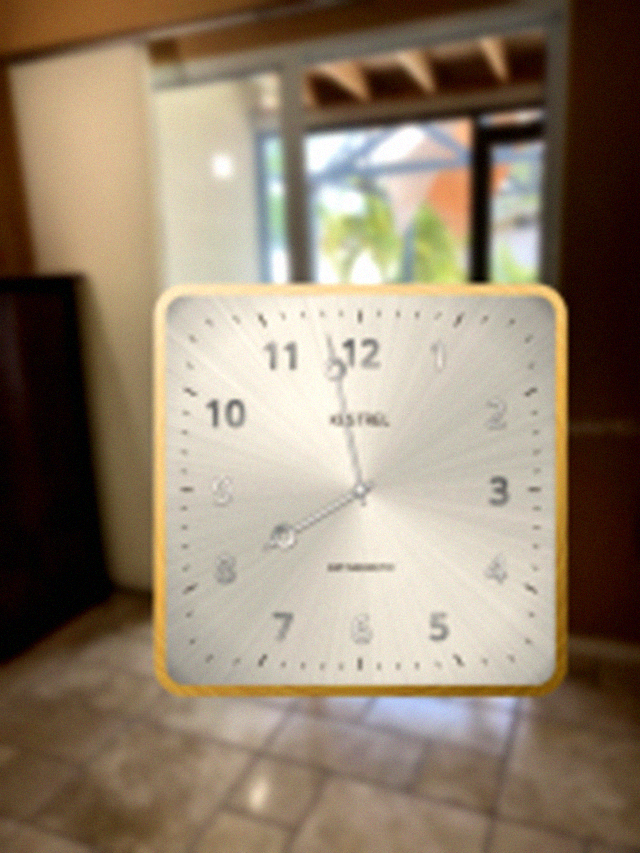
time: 7:58
